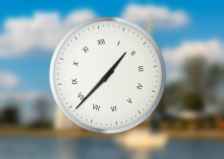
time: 1:39
